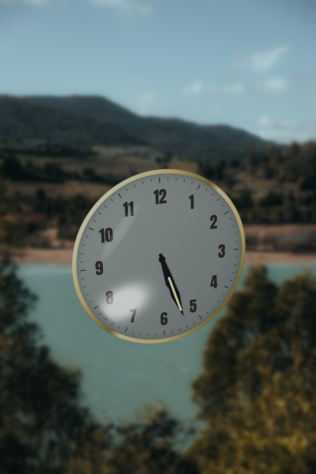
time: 5:27
